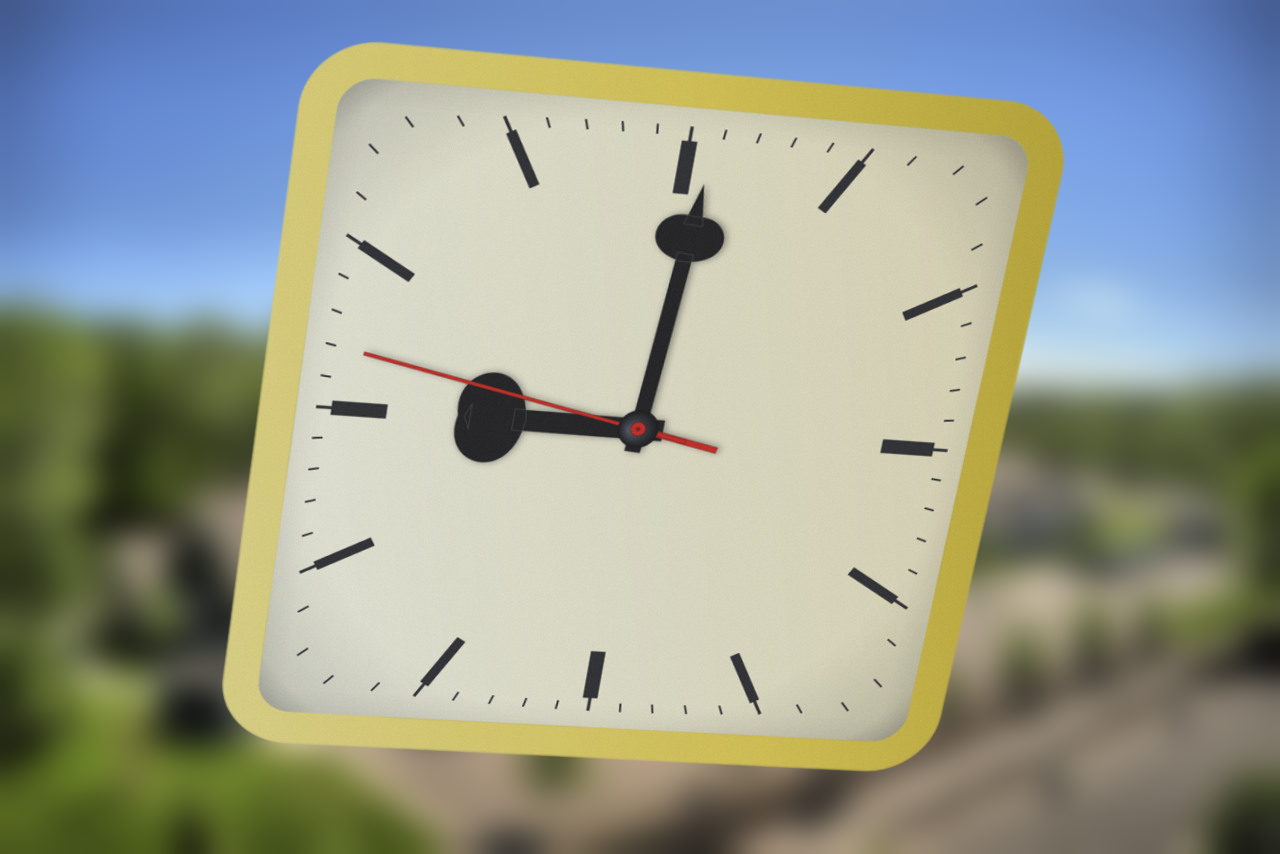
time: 9:00:47
